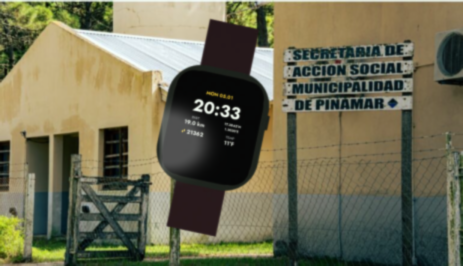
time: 20:33
